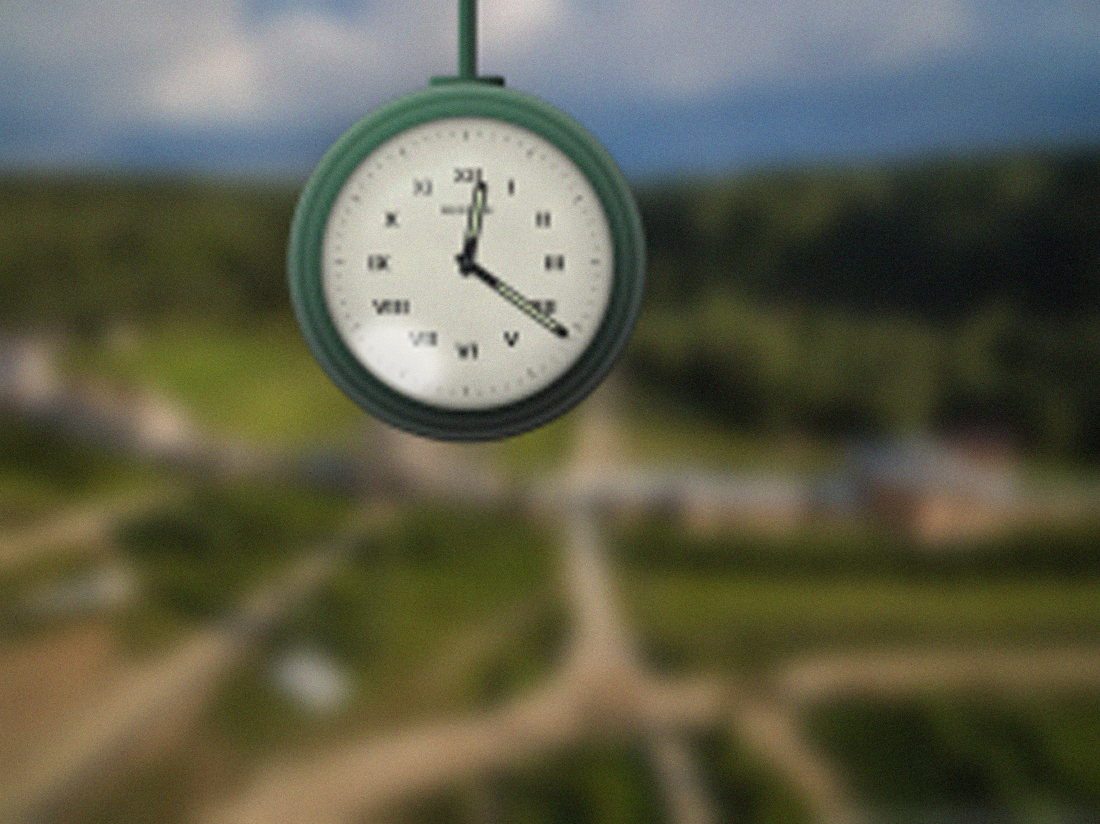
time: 12:21
